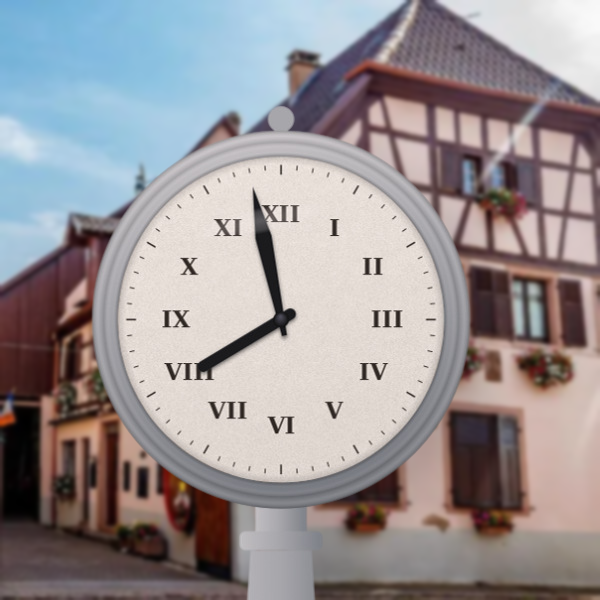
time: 7:58
